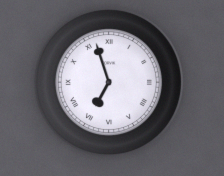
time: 6:57
